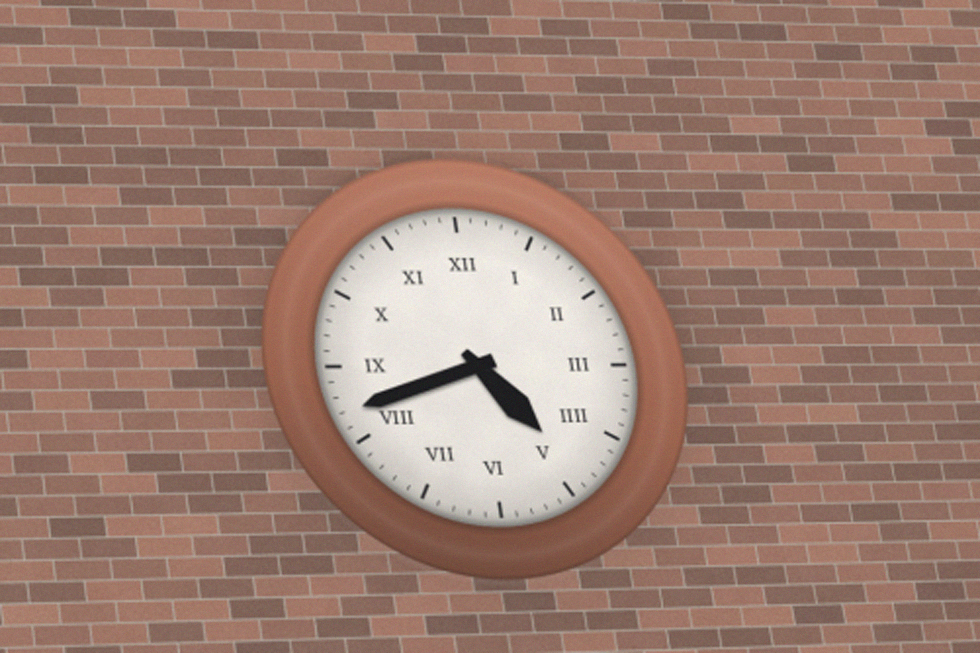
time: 4:42
